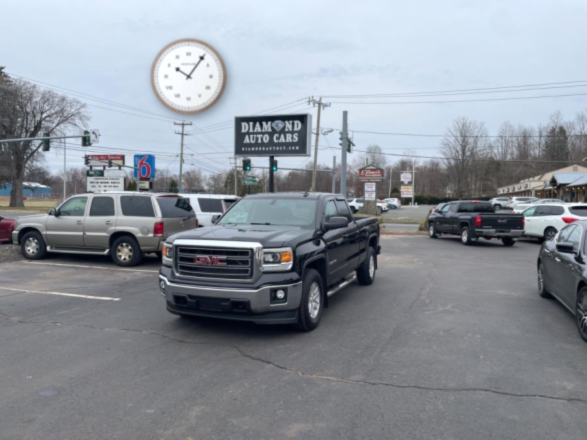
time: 10:06
